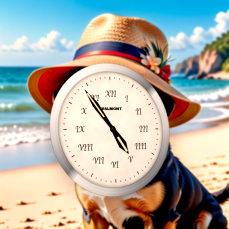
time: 4:54
